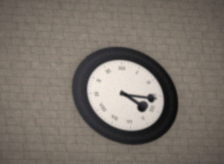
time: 4:16
